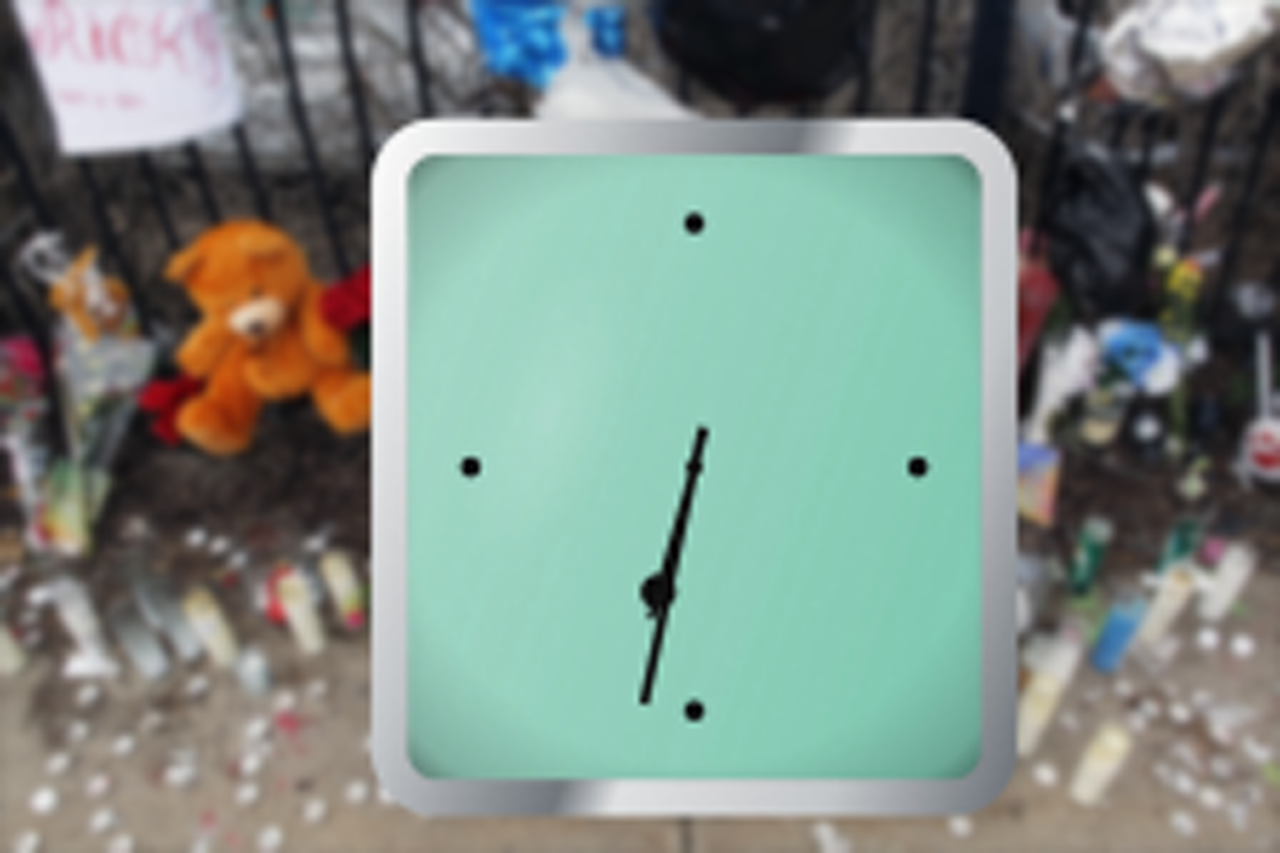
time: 6:32
